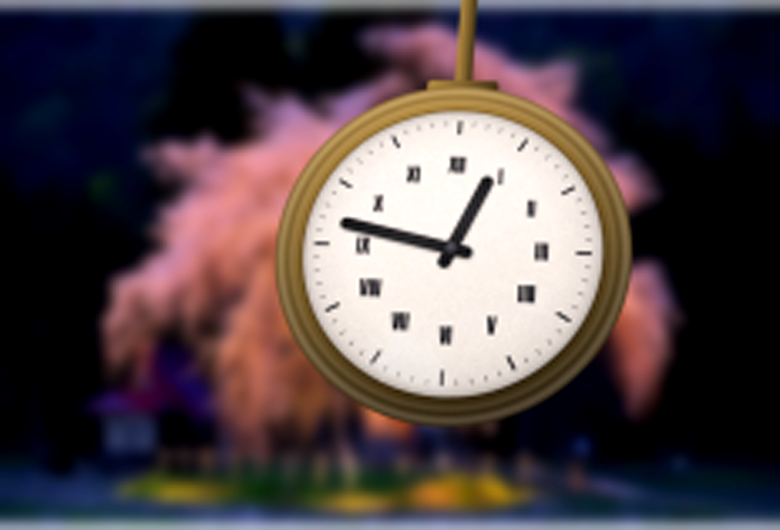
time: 12:47
